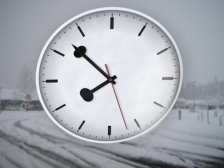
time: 7:52:27
